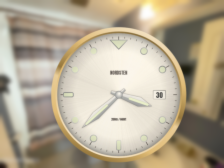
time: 3:38
